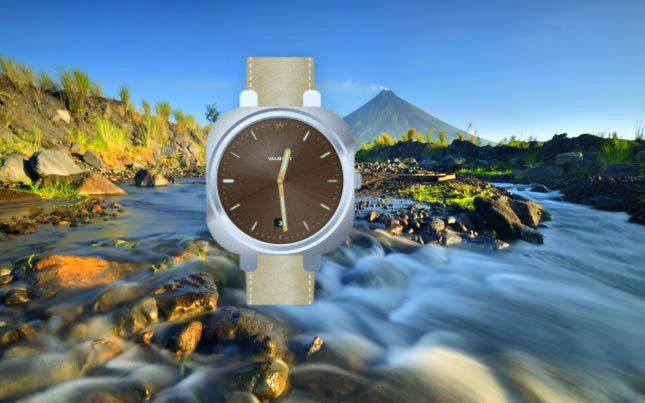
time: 12:29
